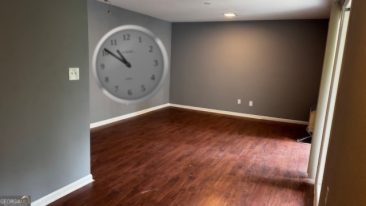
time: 10:51
